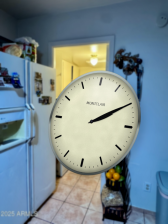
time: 2:10
